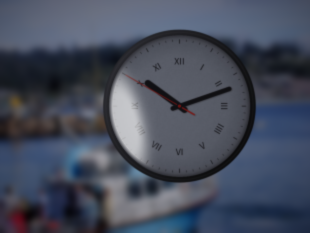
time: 10:11:50
